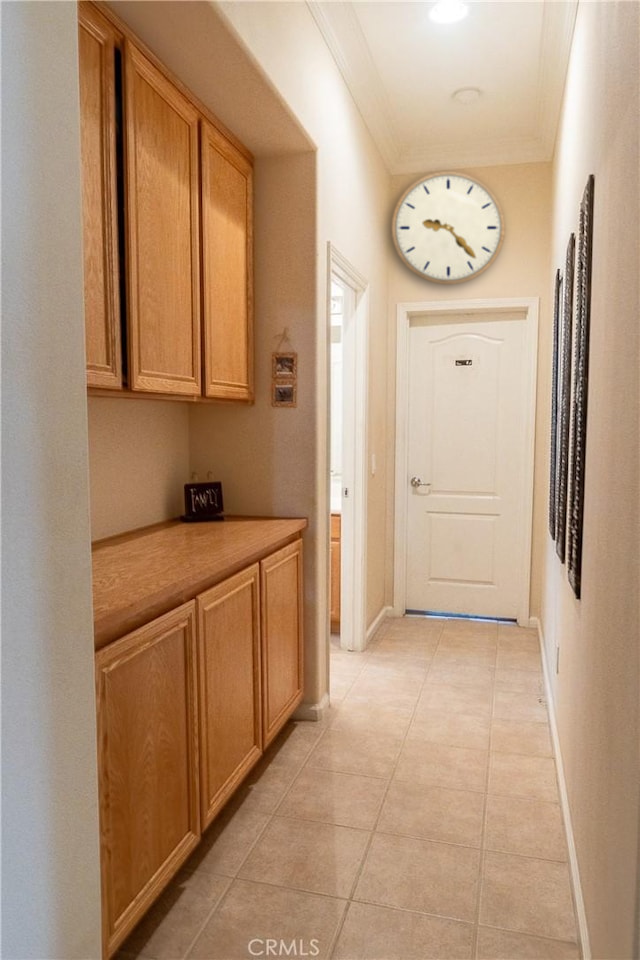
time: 9:23
